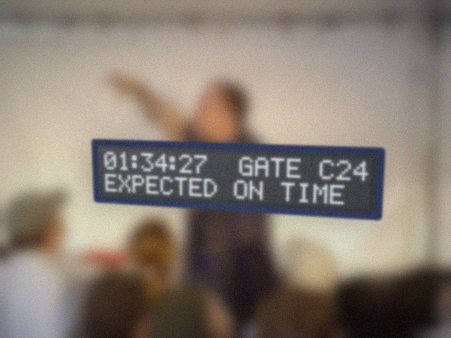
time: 1:34:27
